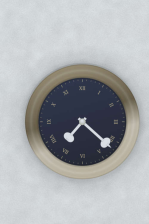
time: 7:22
